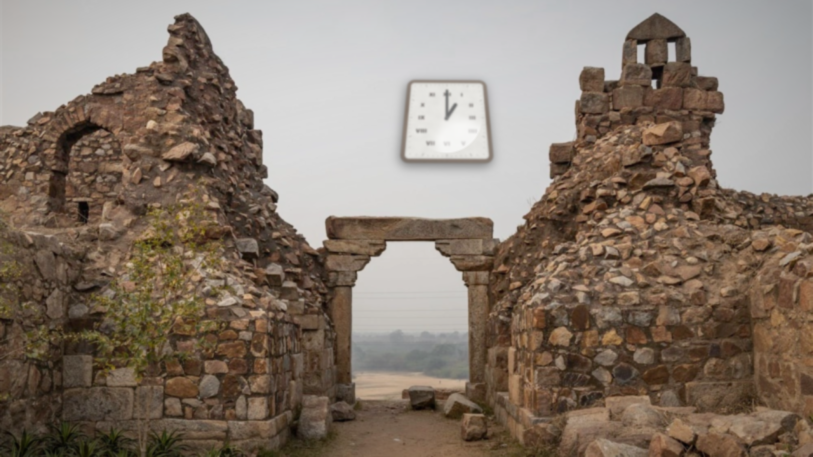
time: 1:00
